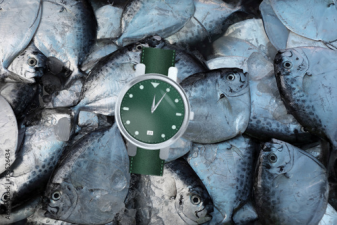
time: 12:05
